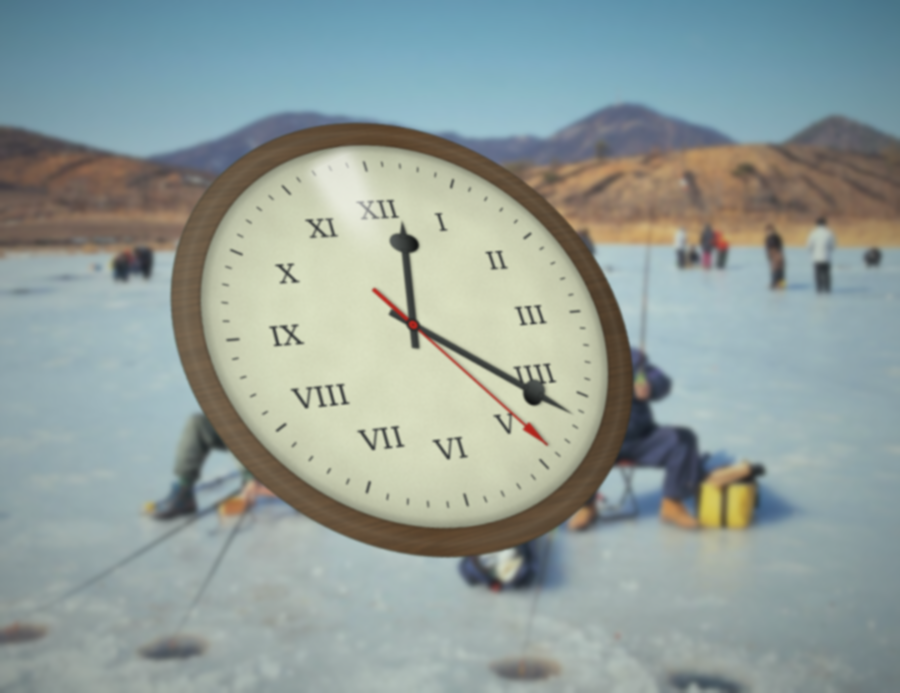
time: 12:21:24
